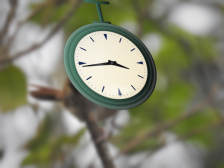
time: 3:44
